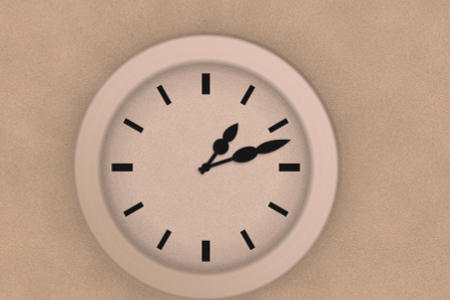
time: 1:12
